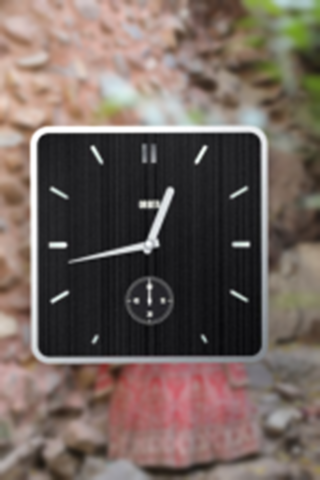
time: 12:43
